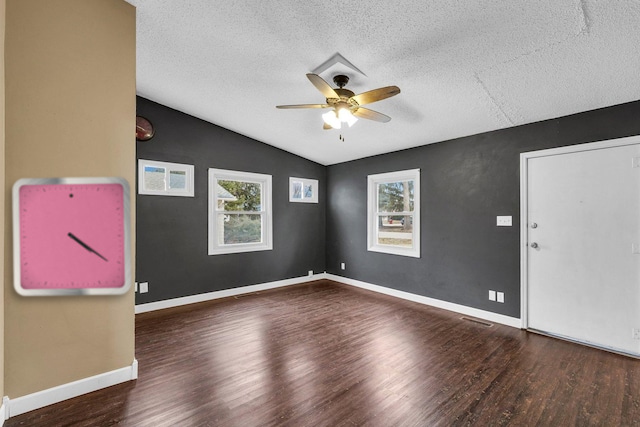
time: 4:21
